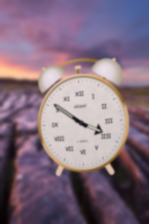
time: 3:51
